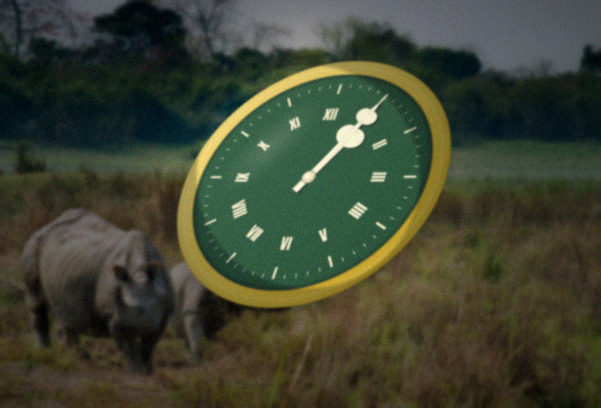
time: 1:05
